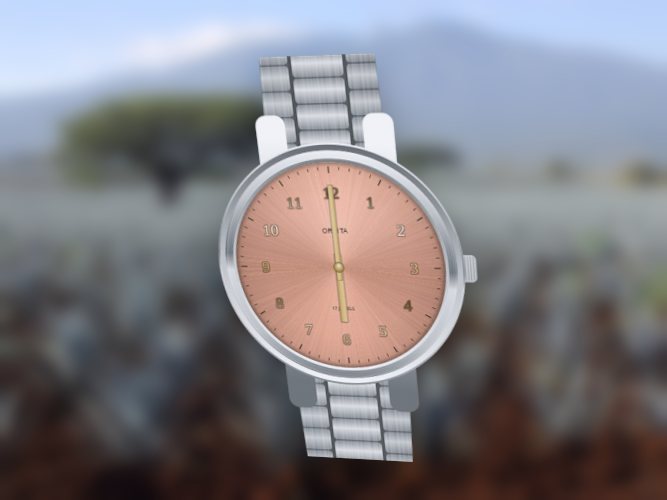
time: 6:00
